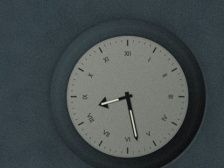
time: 8:28
